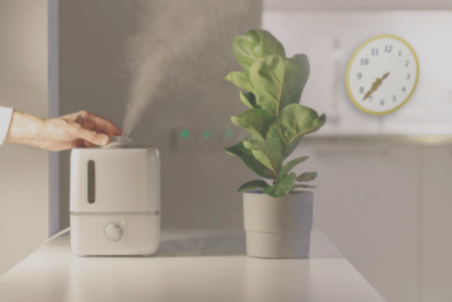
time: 7:37
